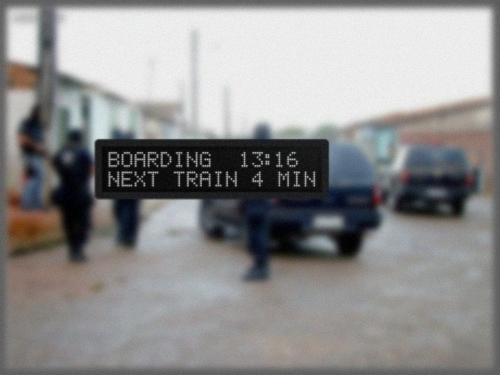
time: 13:16
